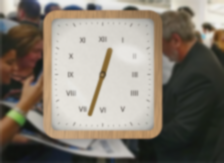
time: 12:33
